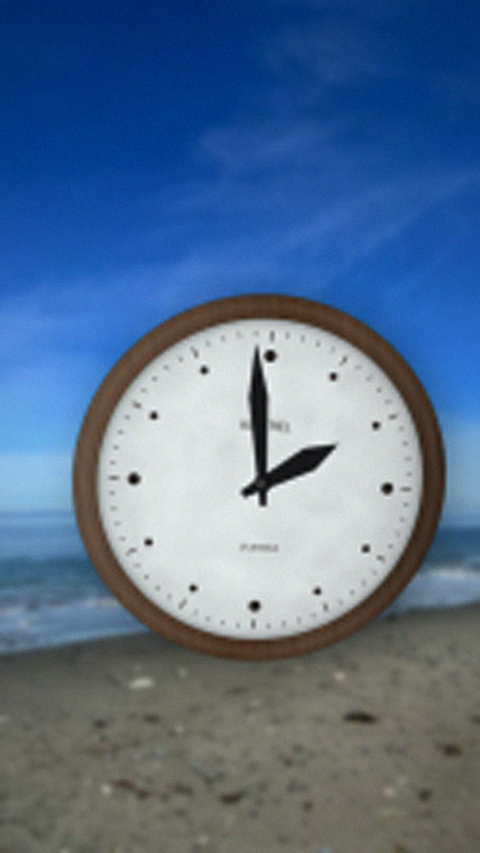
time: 1:59
